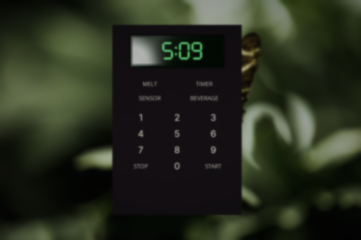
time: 5:09
